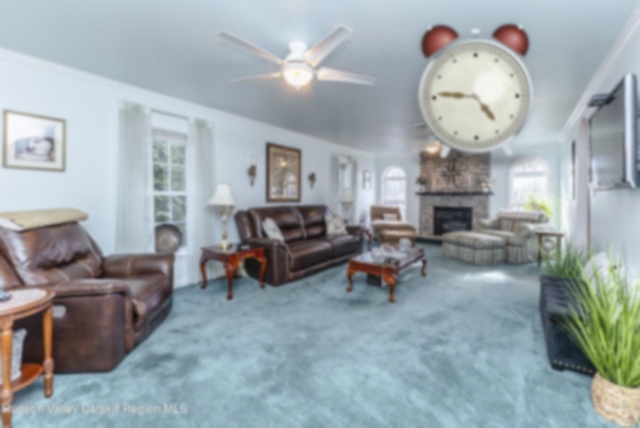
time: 4:46
